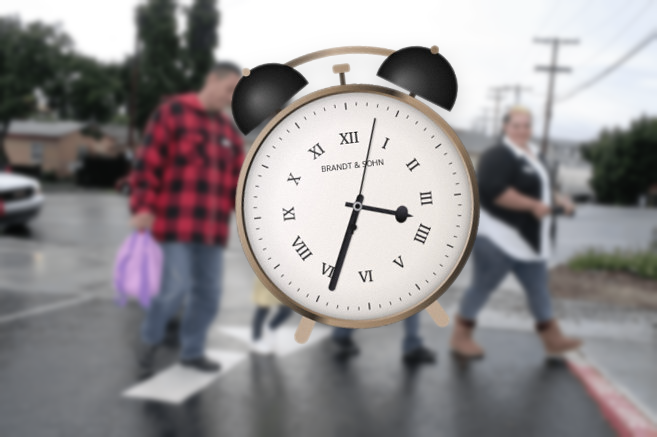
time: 3:34:03
